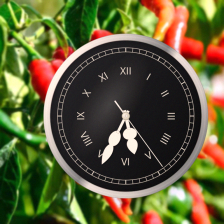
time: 5:34:24
